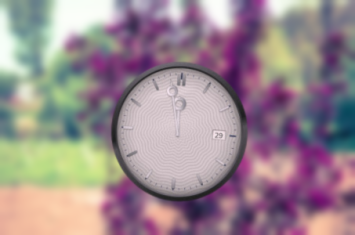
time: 11:58
